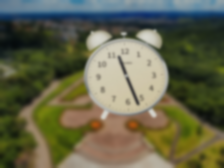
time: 11:27
